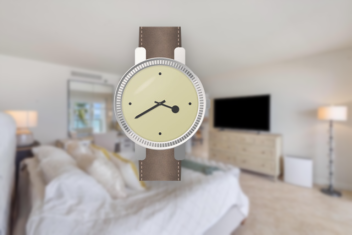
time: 3:40
